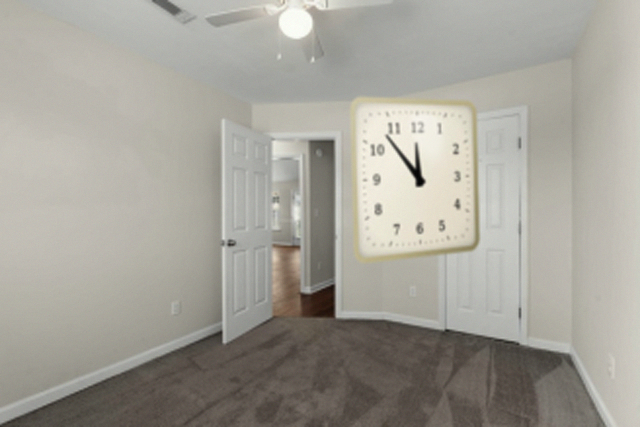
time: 11:53
